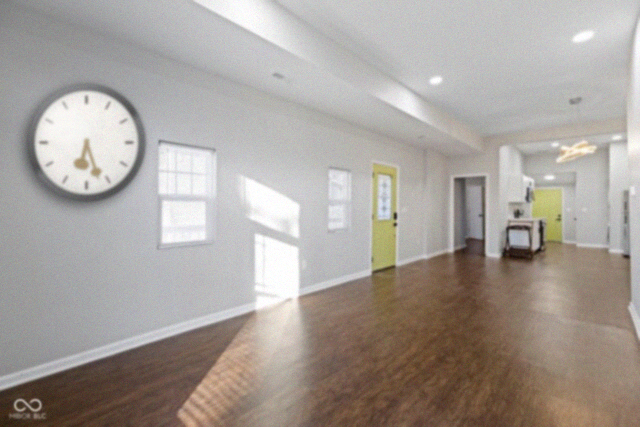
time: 6:27
